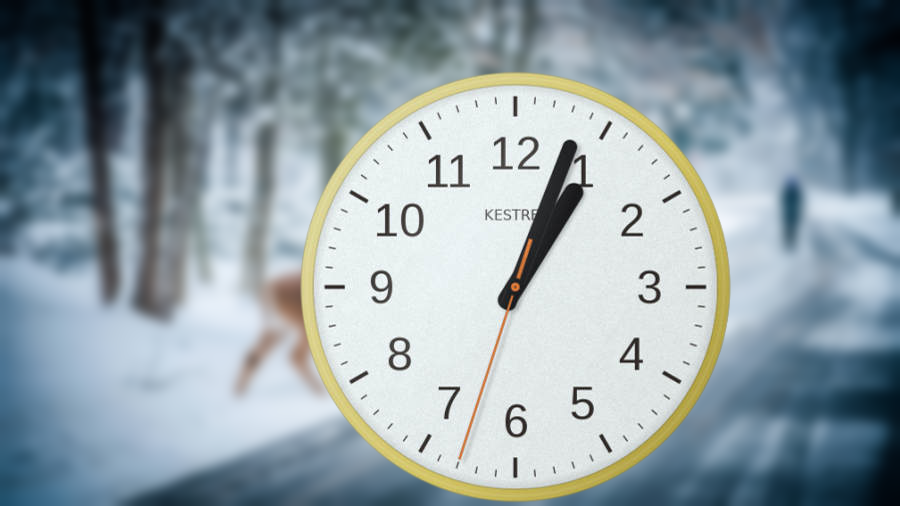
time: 1:03:33
